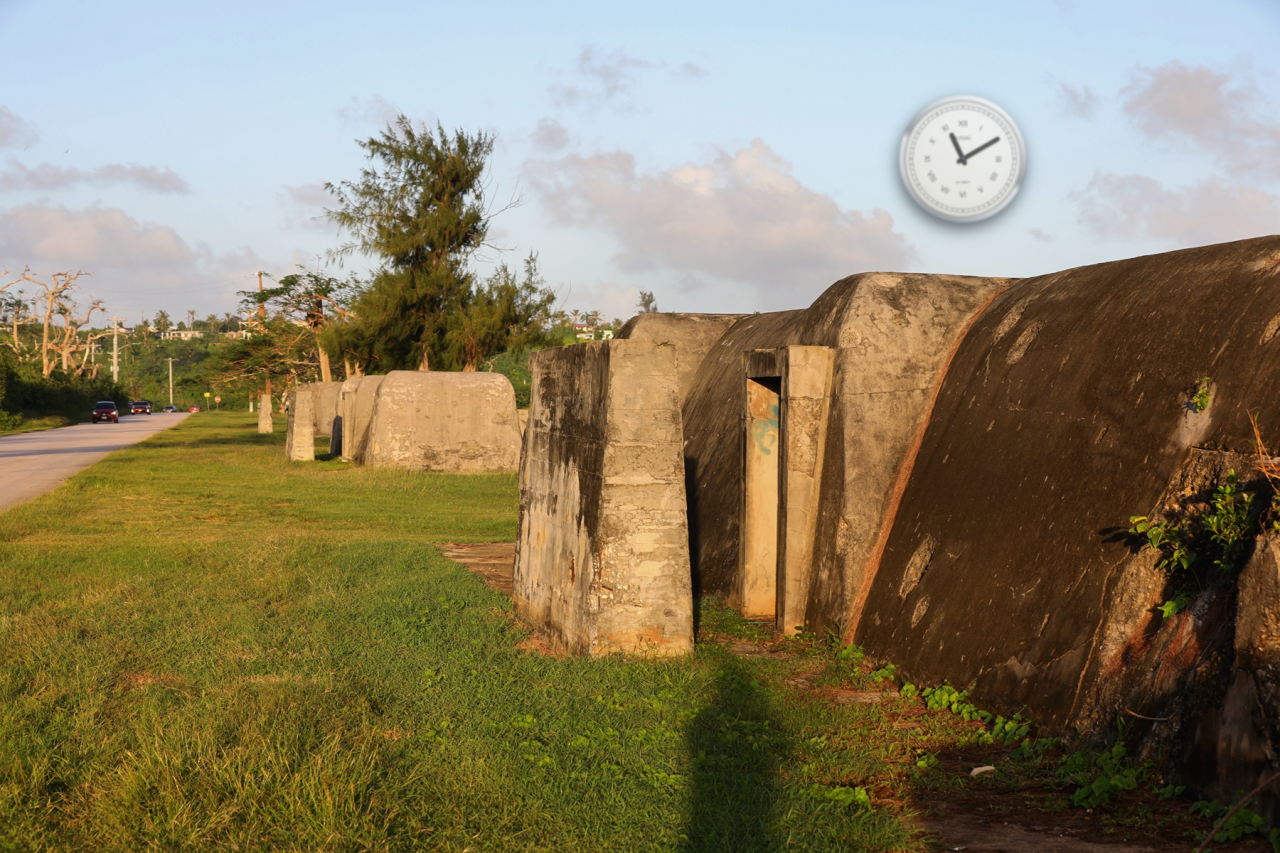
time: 11:10
